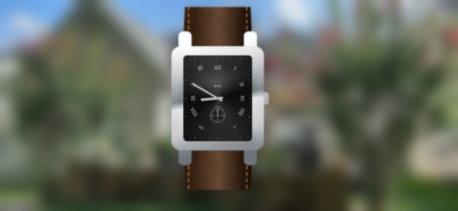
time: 8:50
